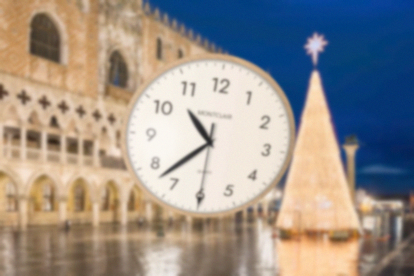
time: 10:37:30
